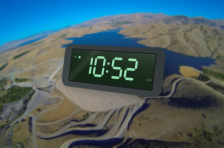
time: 10:52
